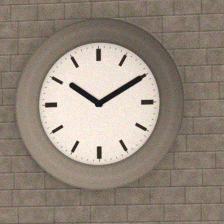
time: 10:10
